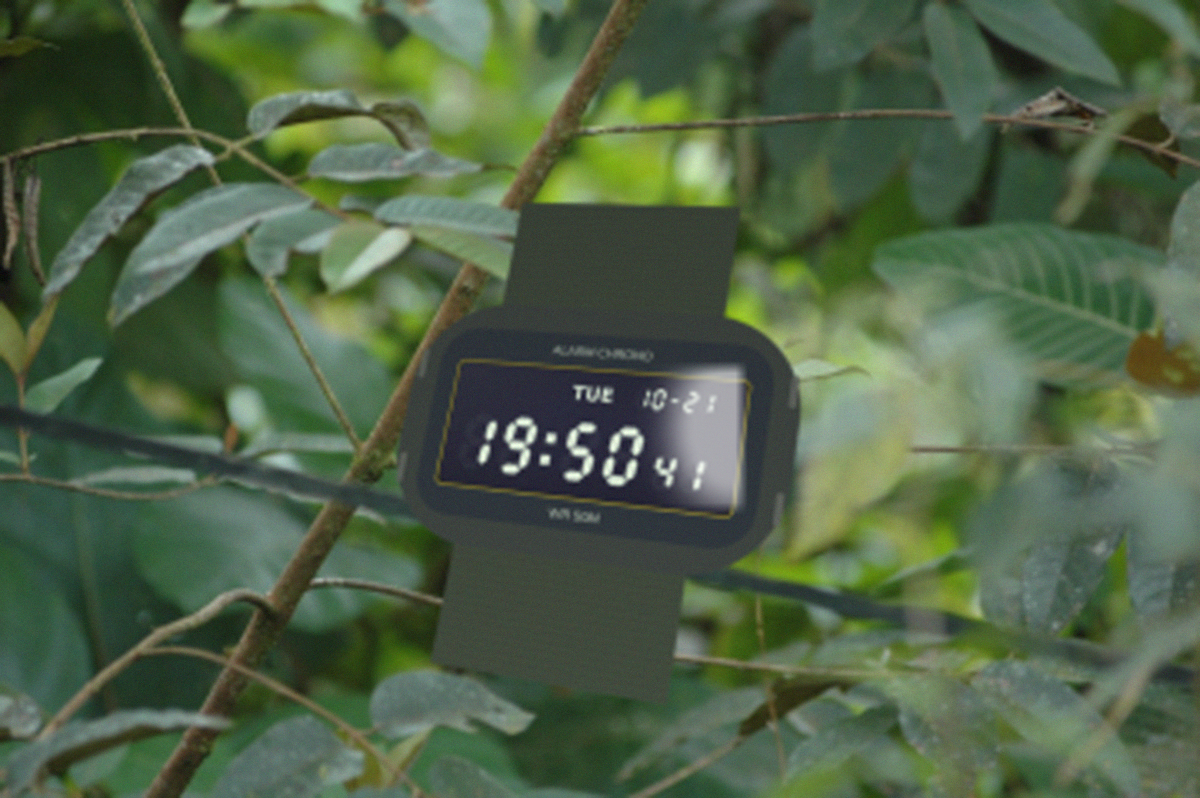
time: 19:50:41
